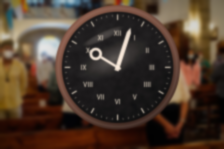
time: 10:03
